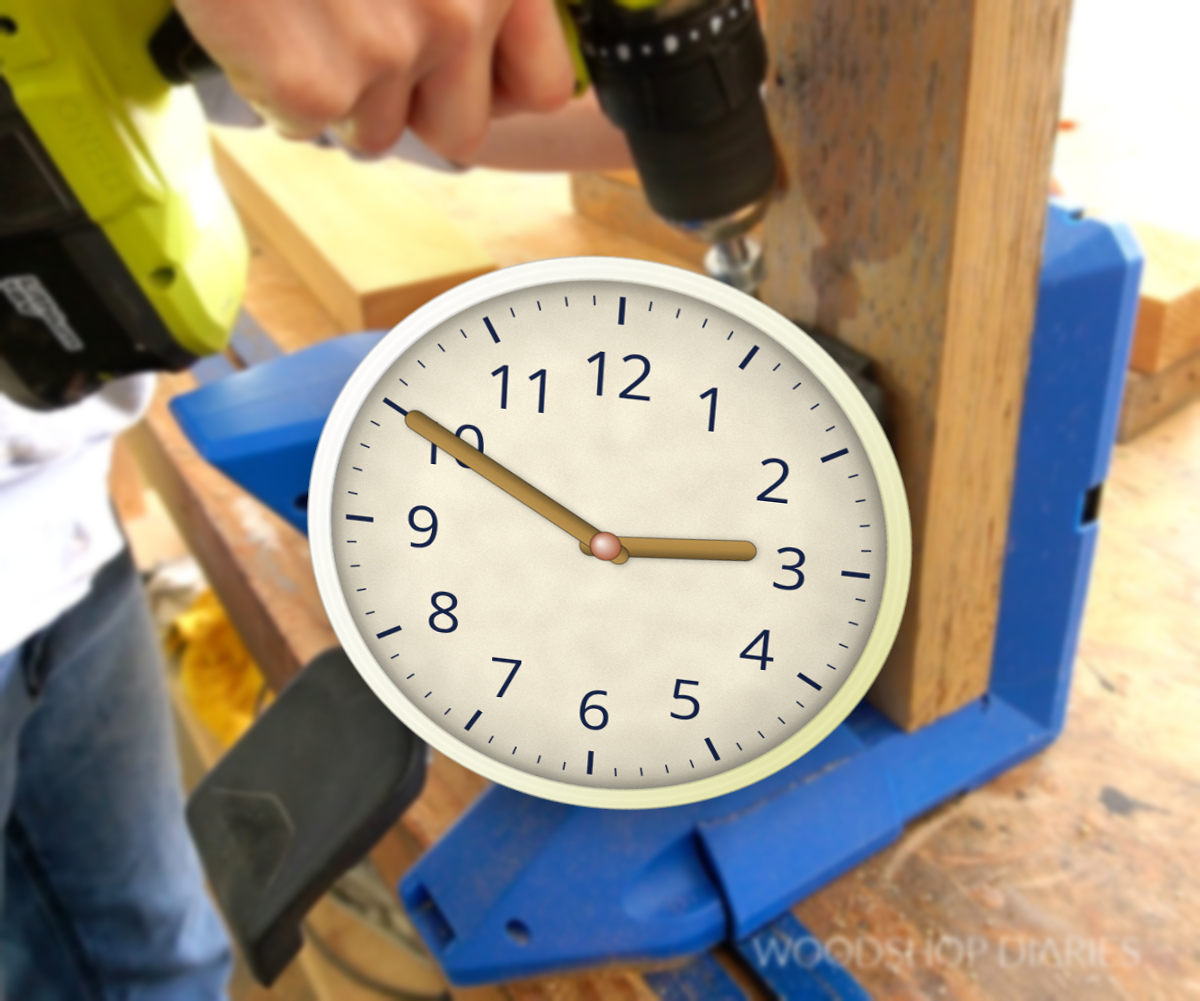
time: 2:50
